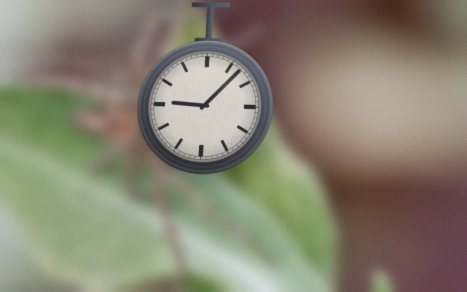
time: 9:07
